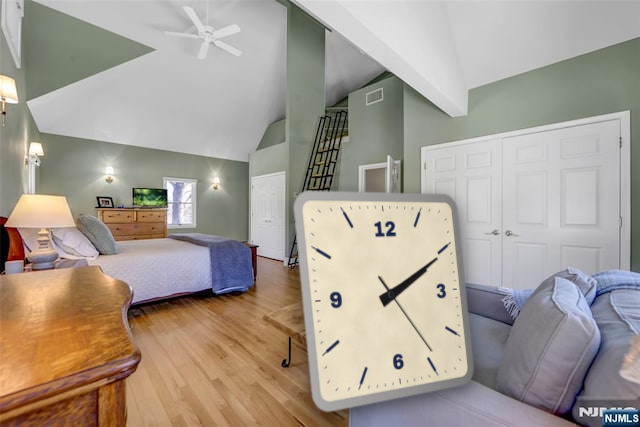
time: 2:10:24
